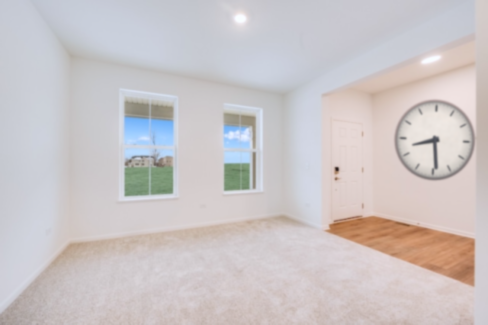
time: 8:29
